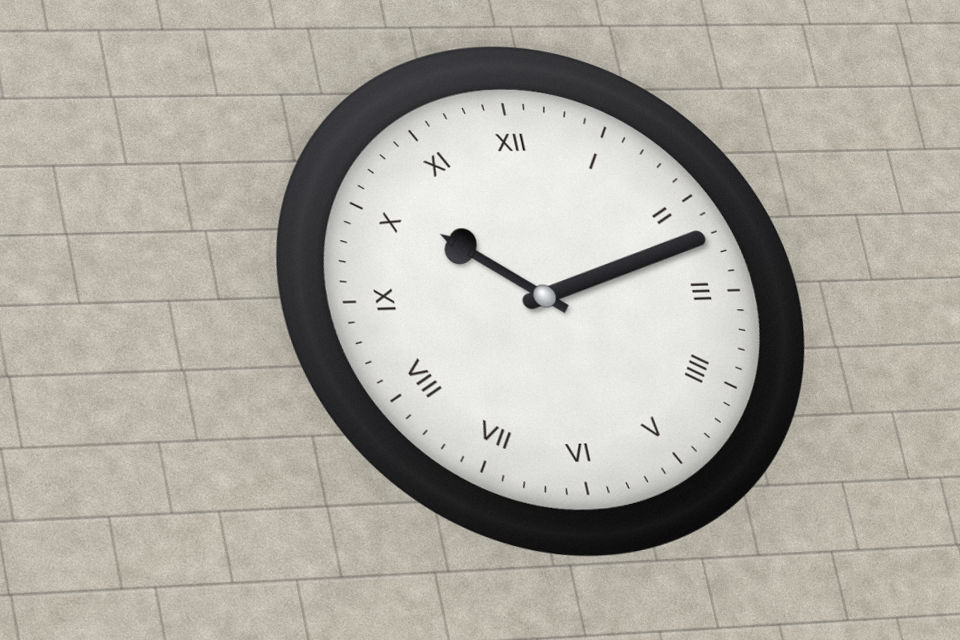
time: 10:12
